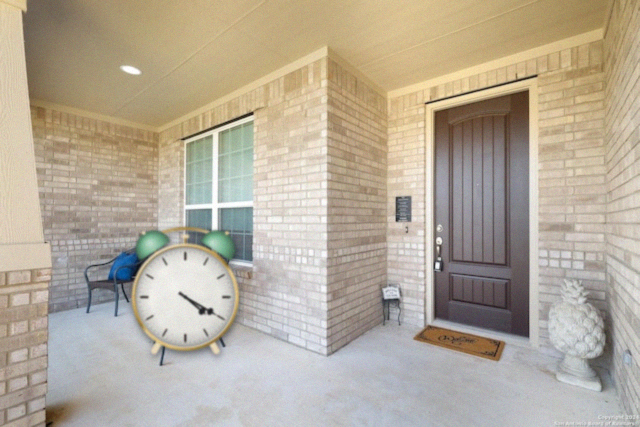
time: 4:20
